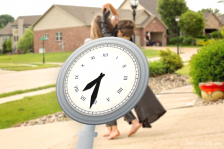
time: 7:31
